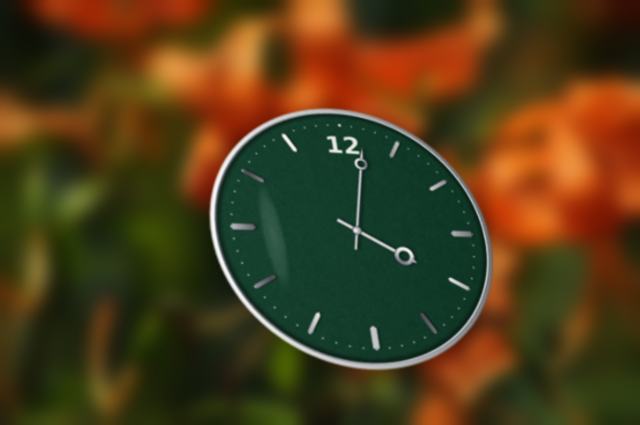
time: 4:02
